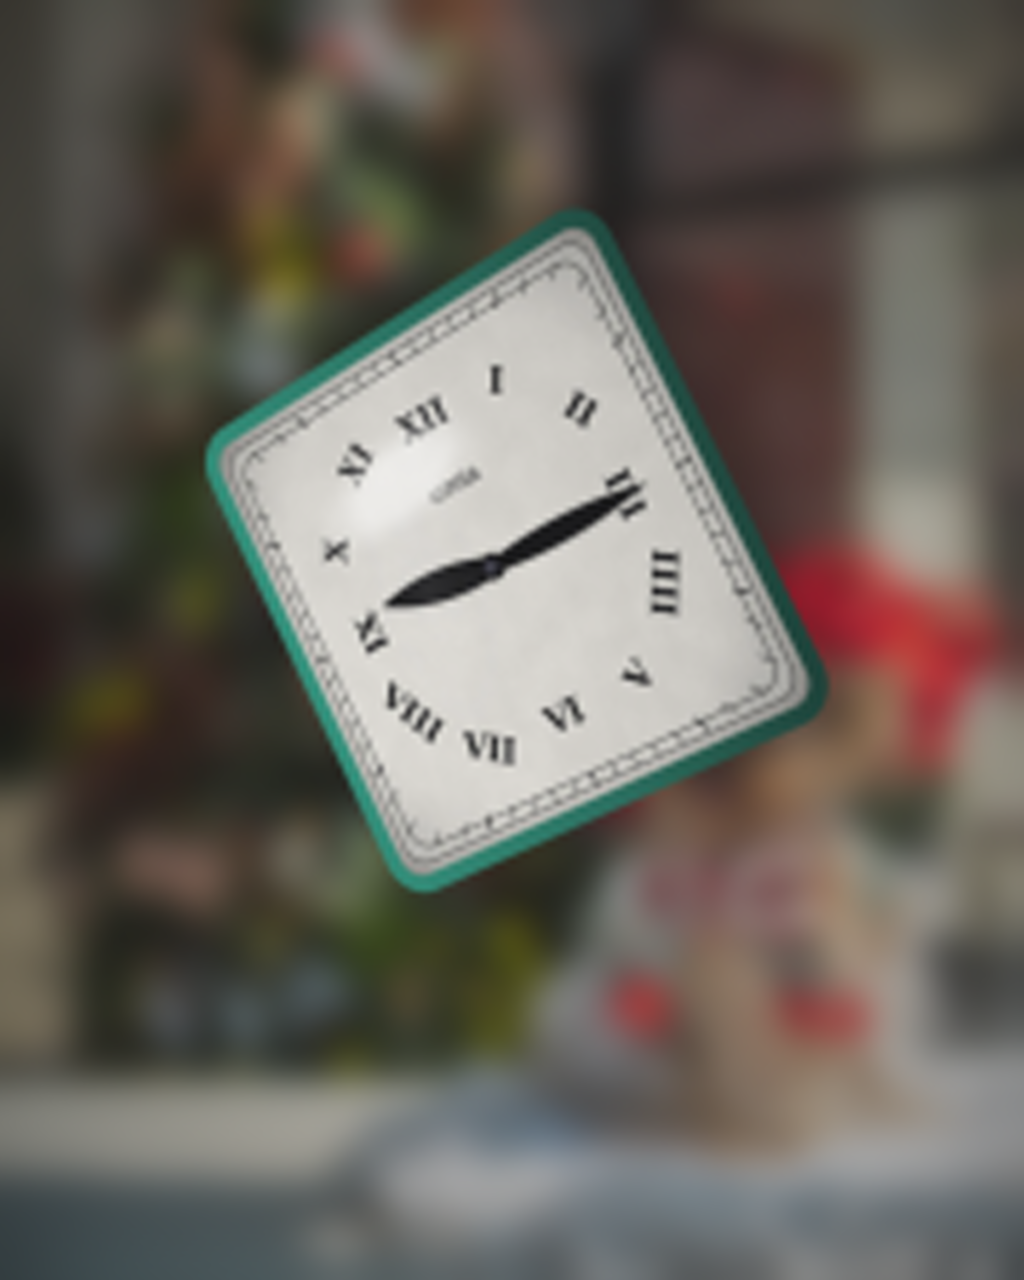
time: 9:15
